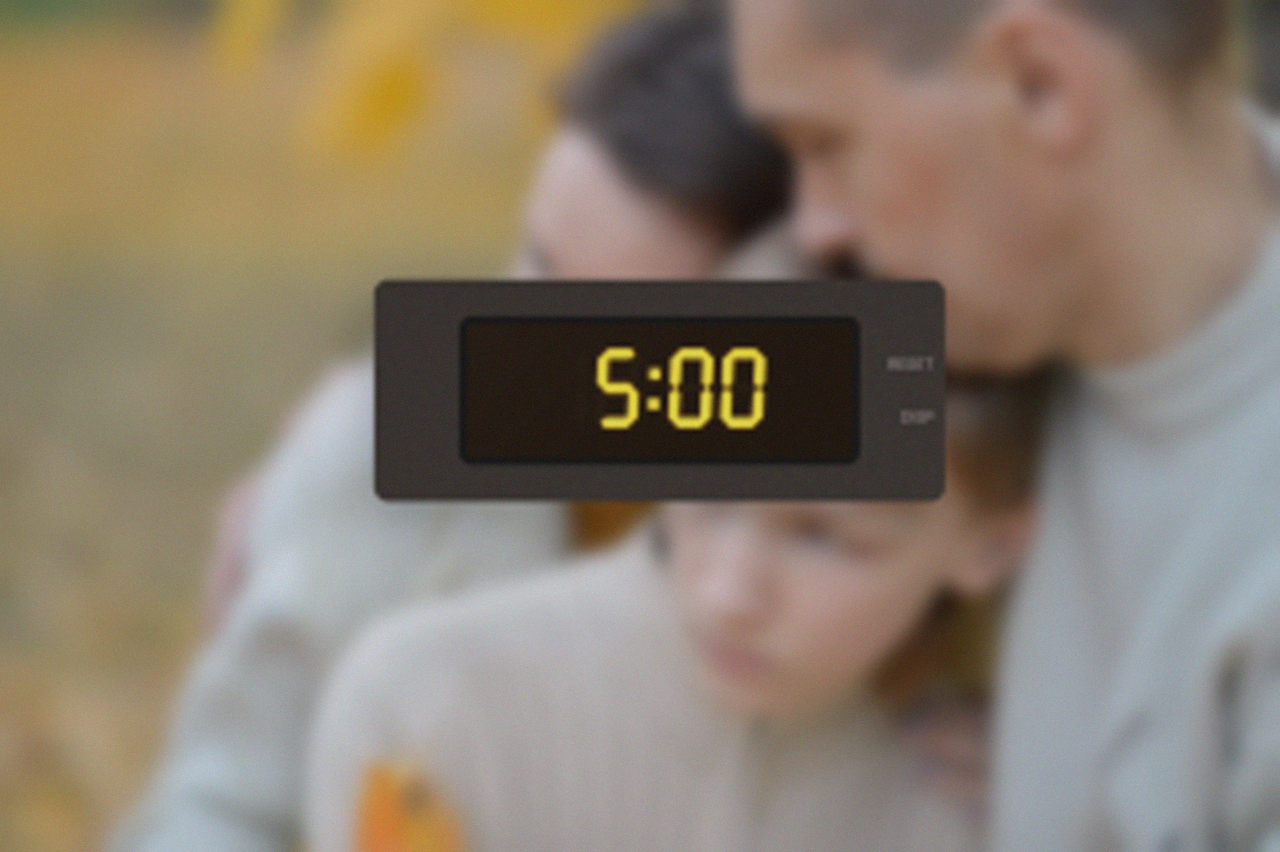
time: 5:00
